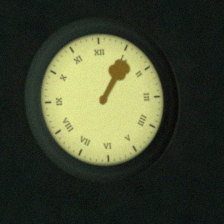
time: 1:06
